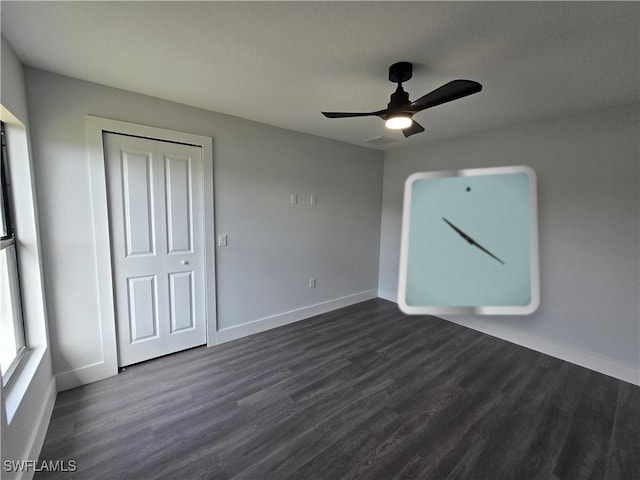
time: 10:21
